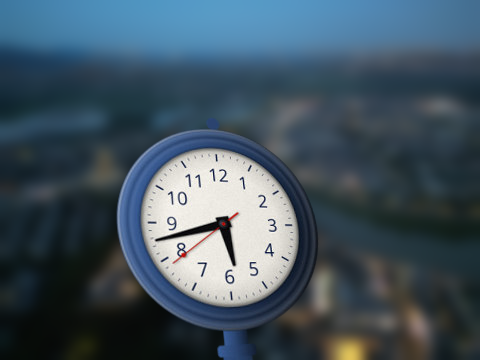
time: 5:42:39
